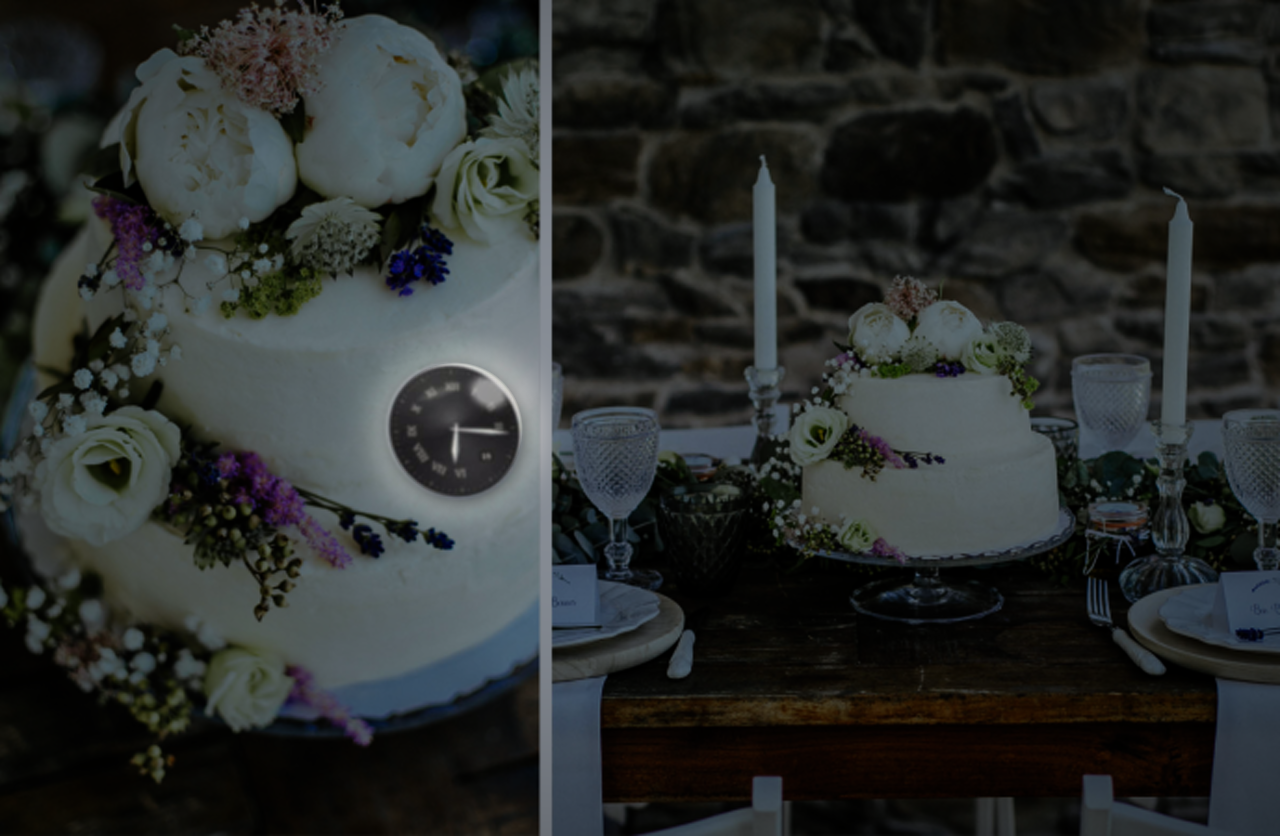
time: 6:16
